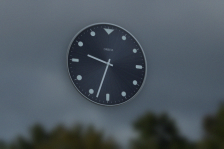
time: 9:33
